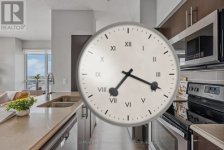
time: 7:19
